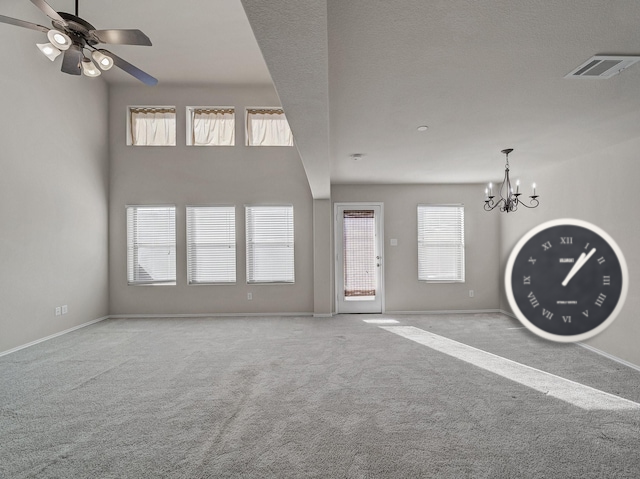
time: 1:07
